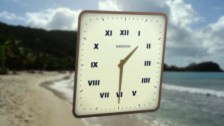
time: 1:30
